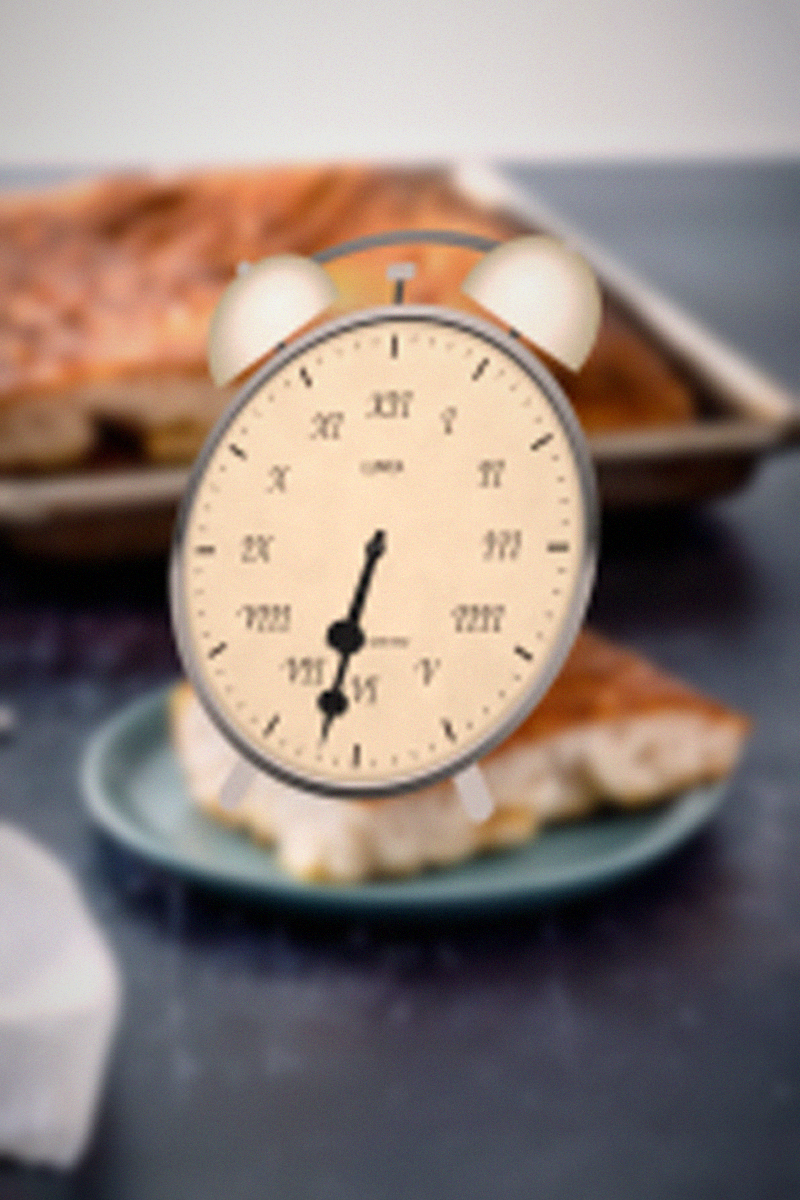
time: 6:32
